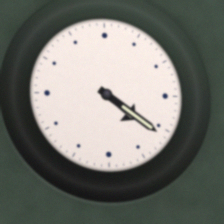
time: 4:21
